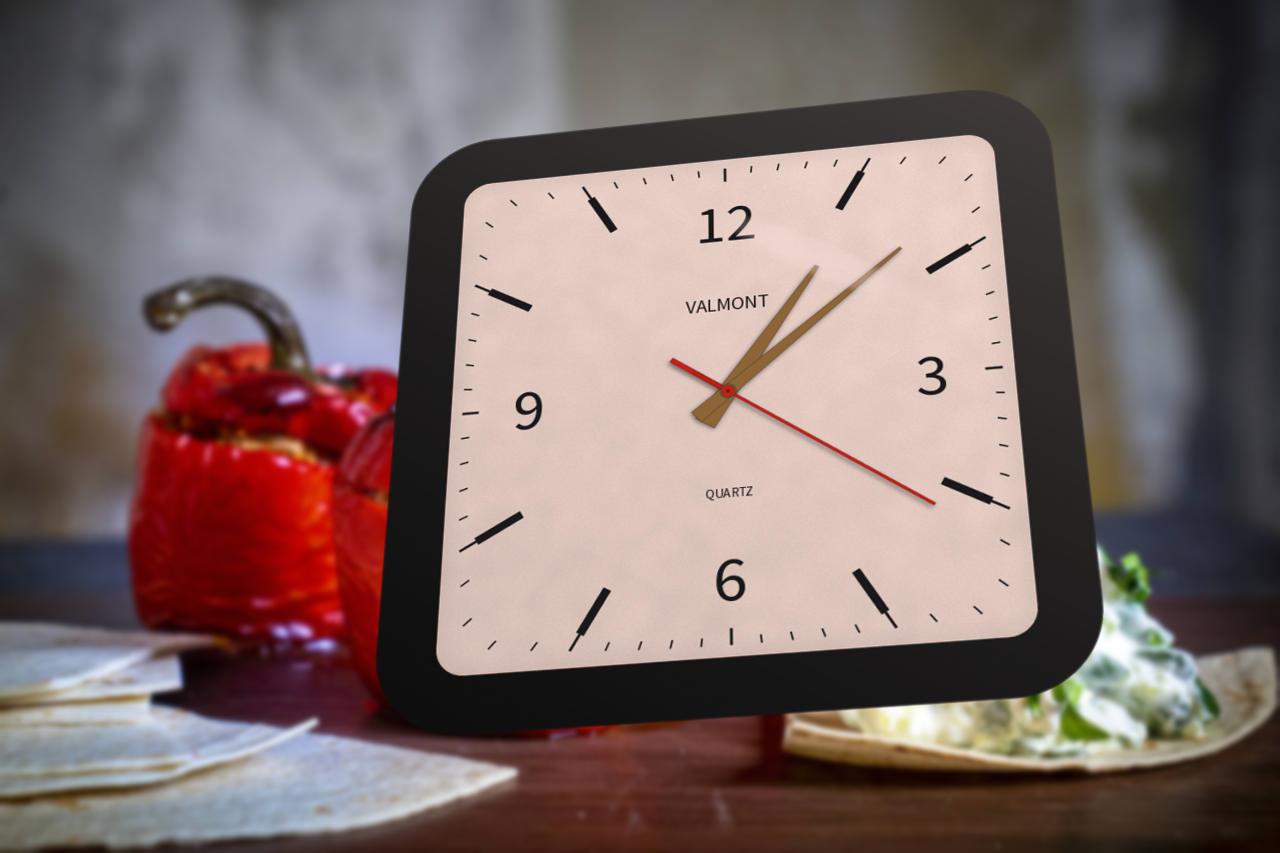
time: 1:08:21
